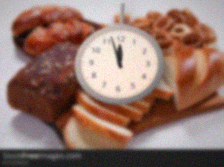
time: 11:57
